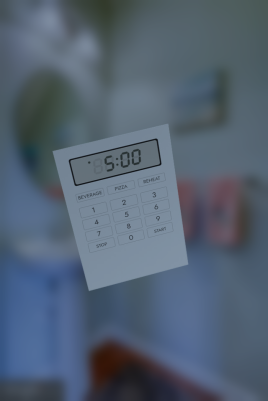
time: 5:00
